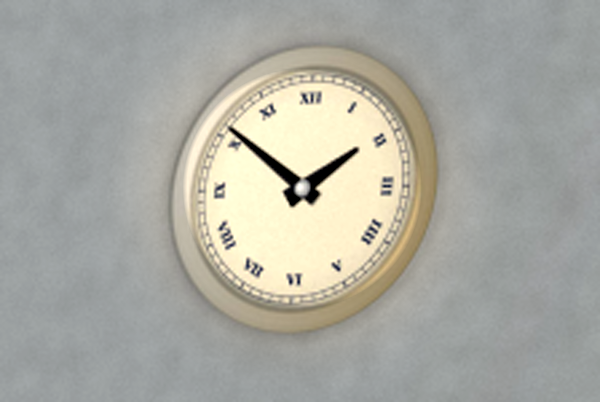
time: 1:51
